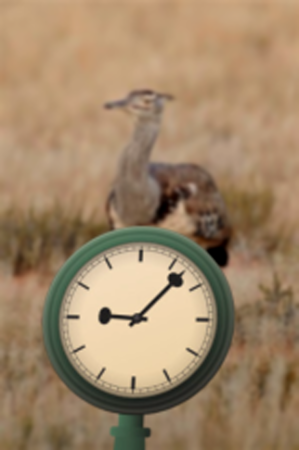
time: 9:07
